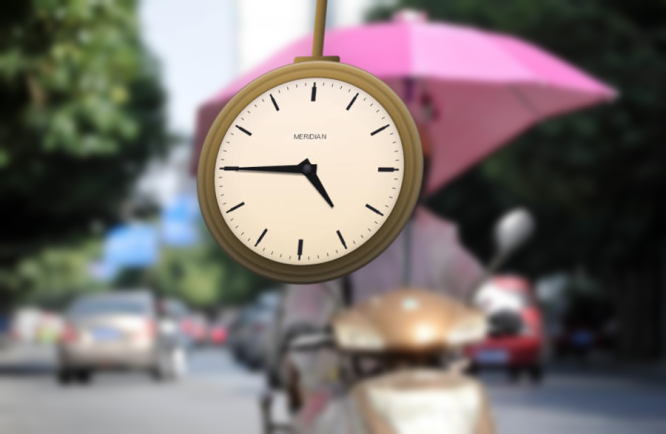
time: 4:45
